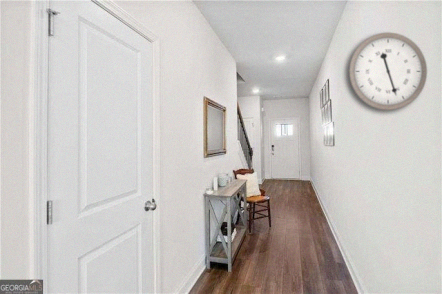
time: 11:27
